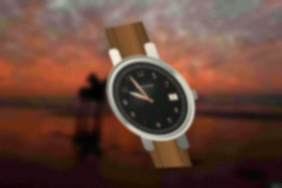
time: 9:56
